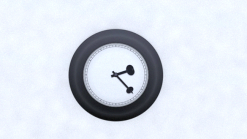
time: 2:23
